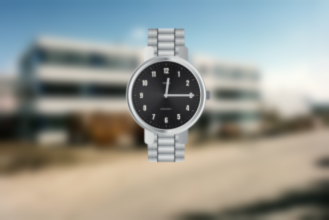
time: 12:15
